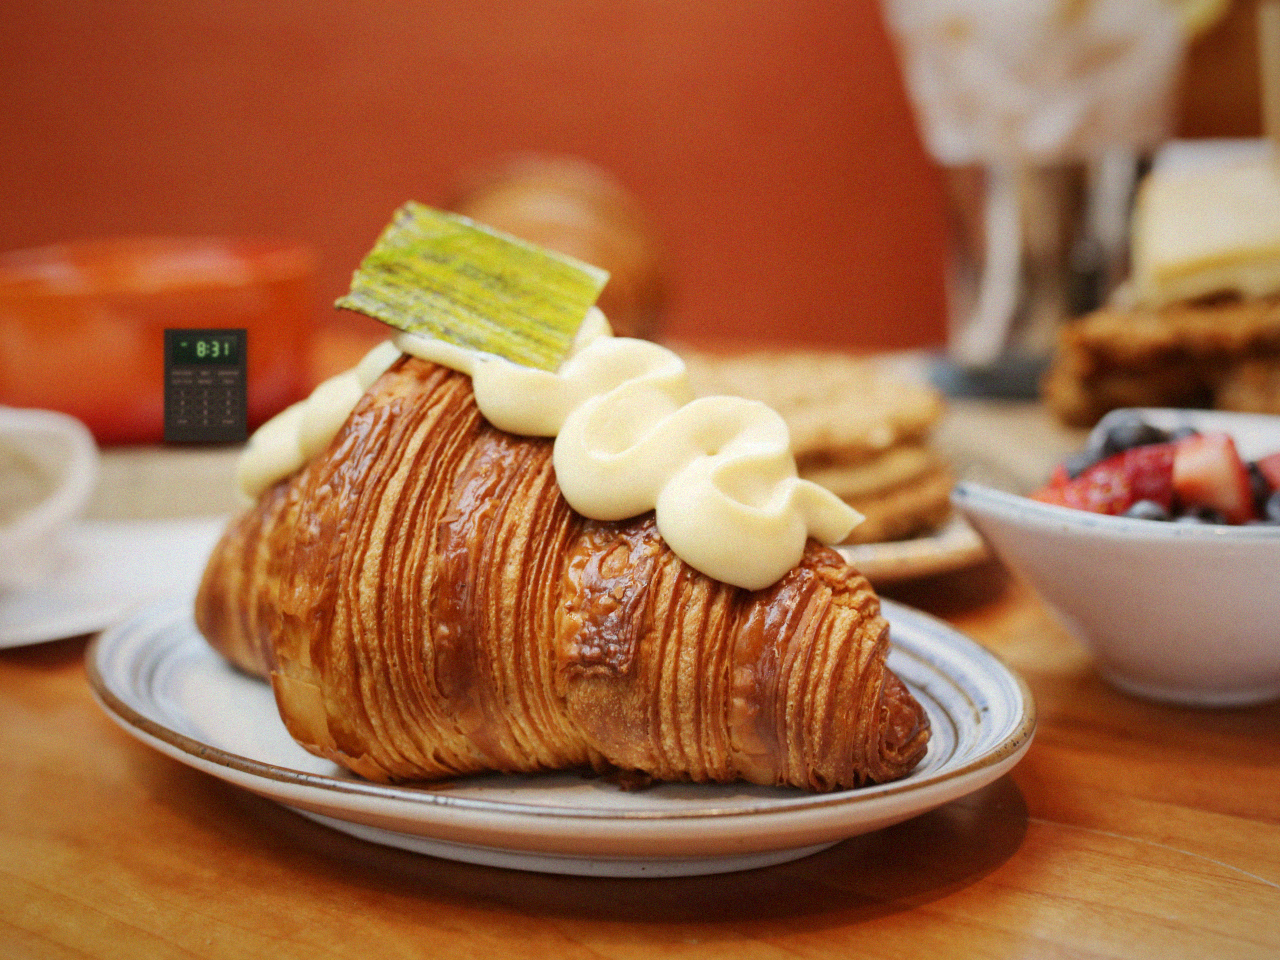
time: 8:31
